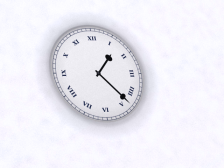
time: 1:23
